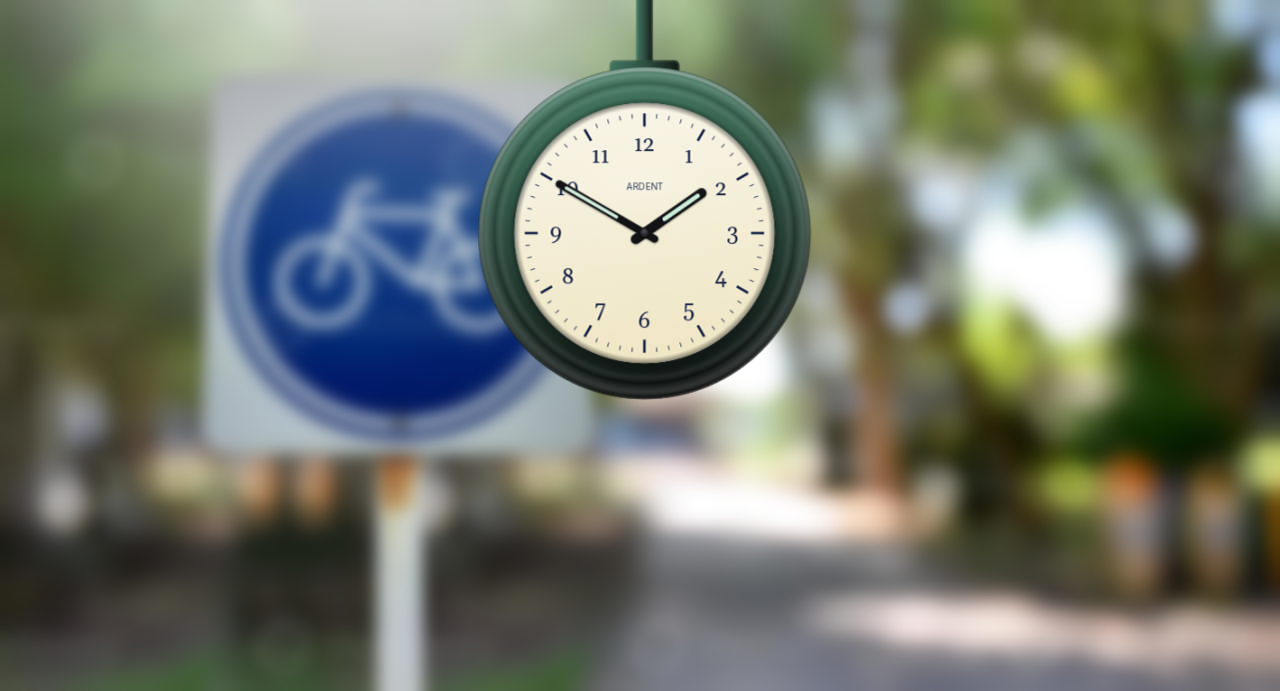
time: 1:50
